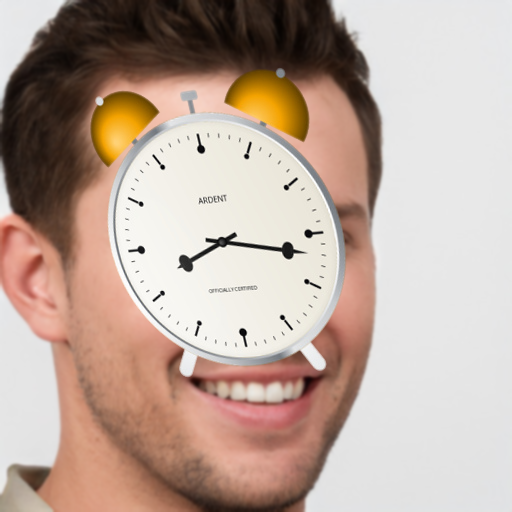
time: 8:17
